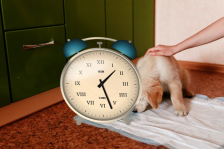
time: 1:27
